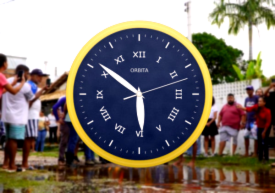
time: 5:51:12
